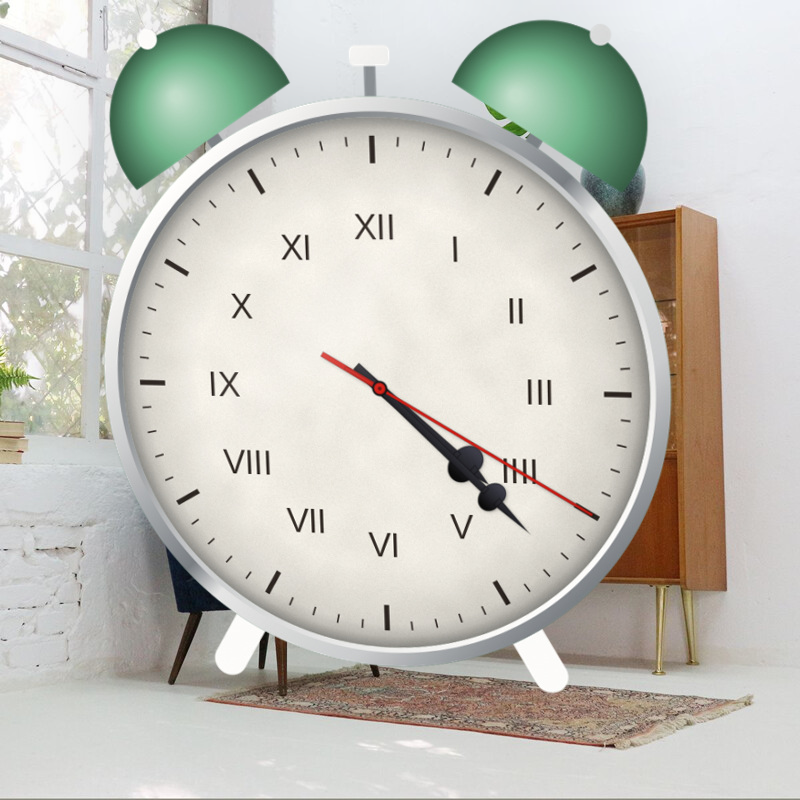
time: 4:22:20
